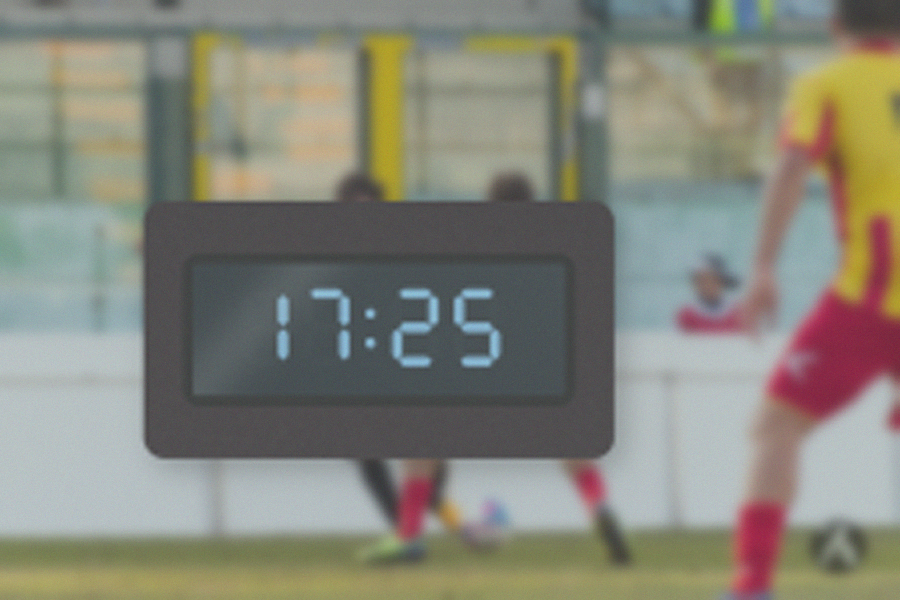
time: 17:25
